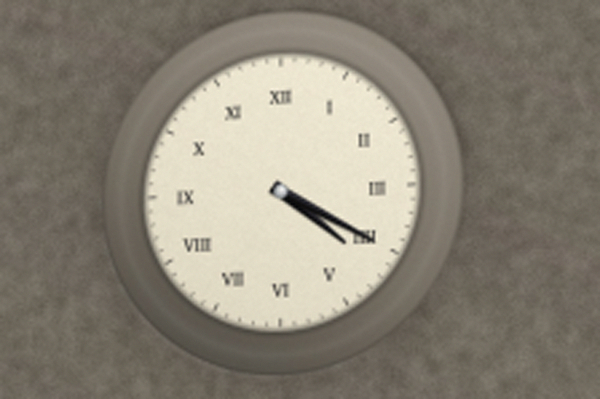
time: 4:20
